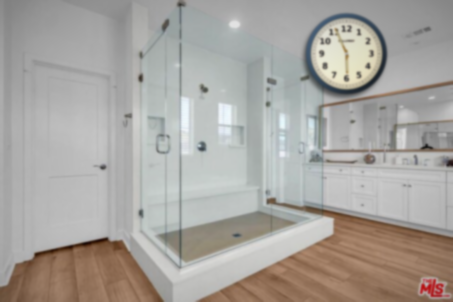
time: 5:56
